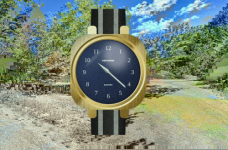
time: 10:22
